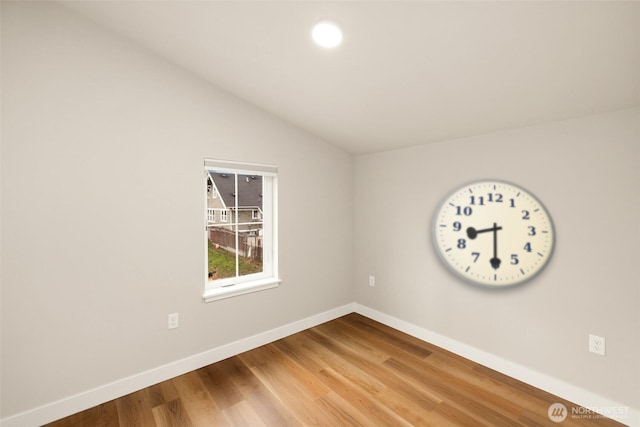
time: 8:30
